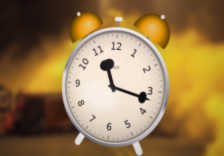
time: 11:17
